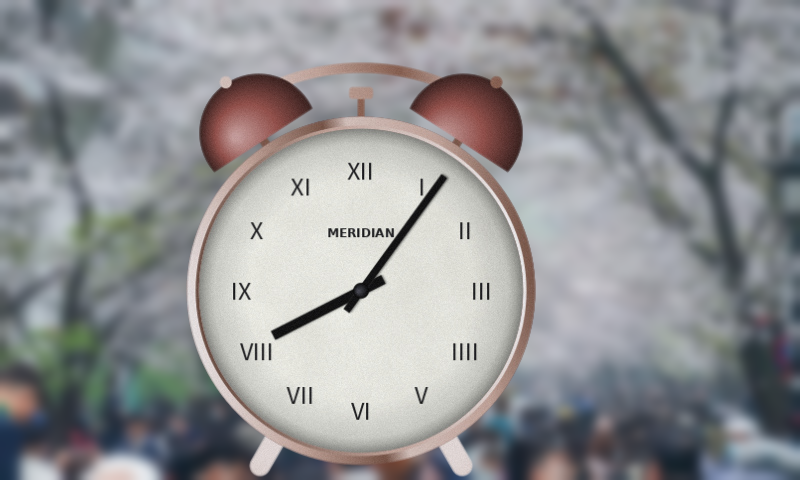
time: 8:06
